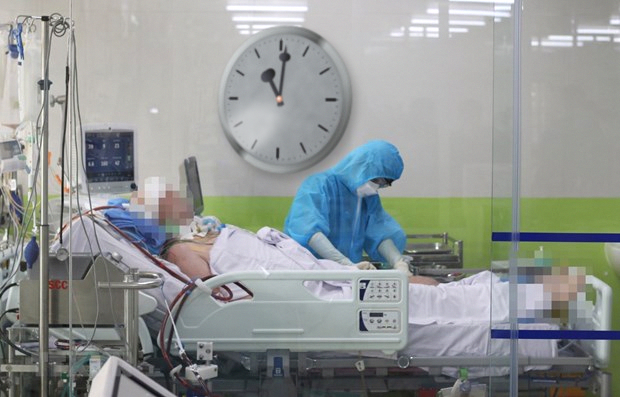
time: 11:01
